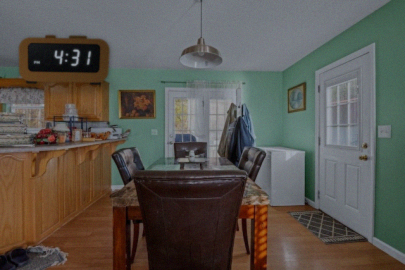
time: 4:31
